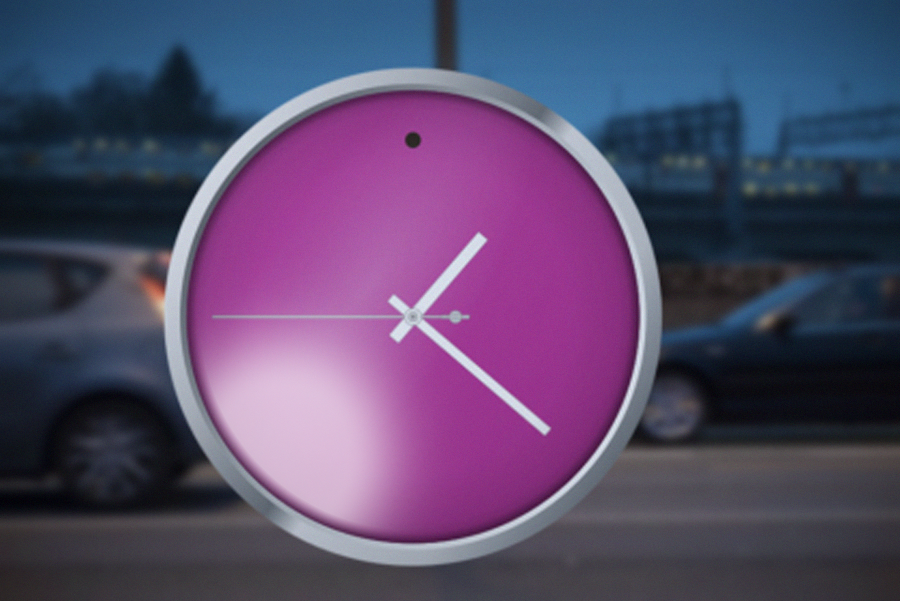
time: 1:21:45
